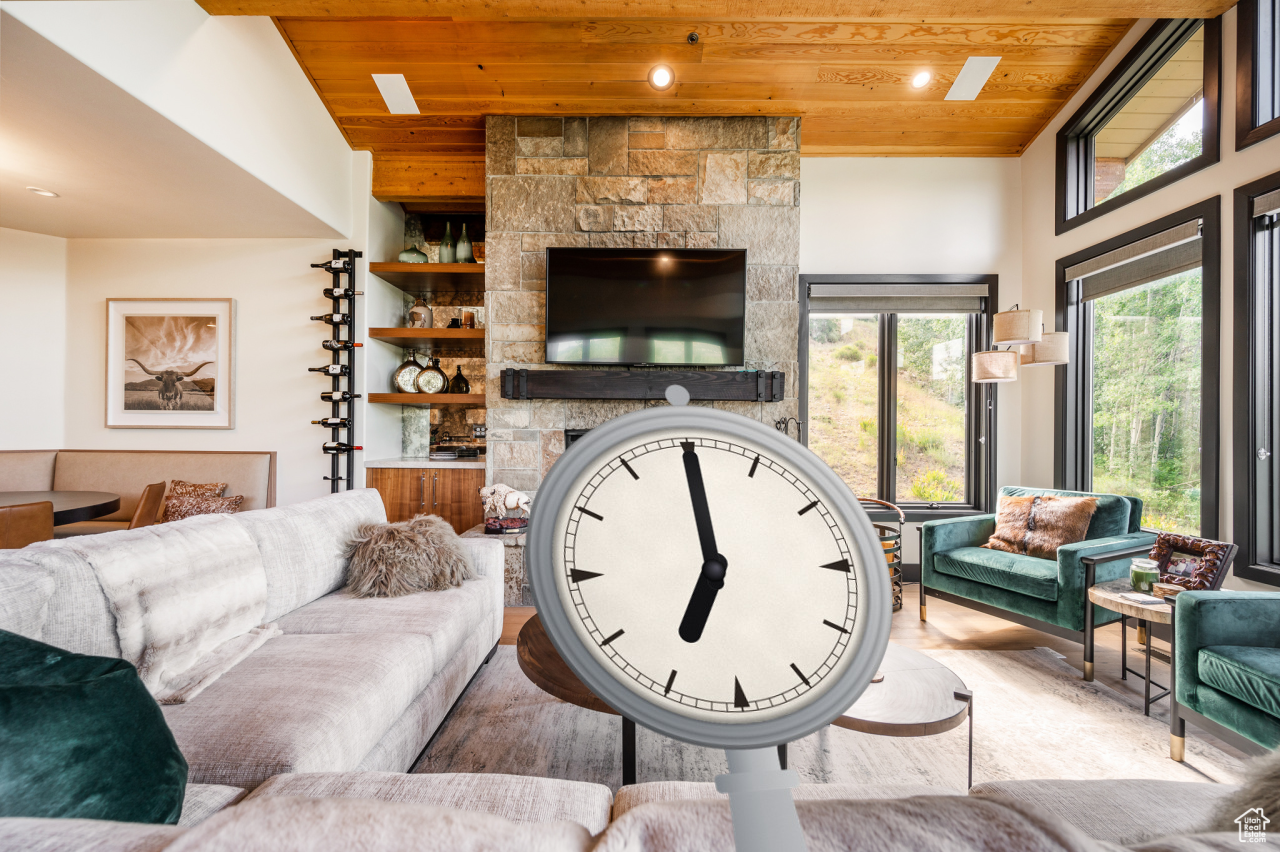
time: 7:00
